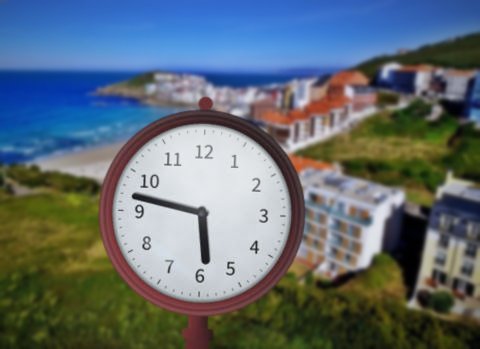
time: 5:47
